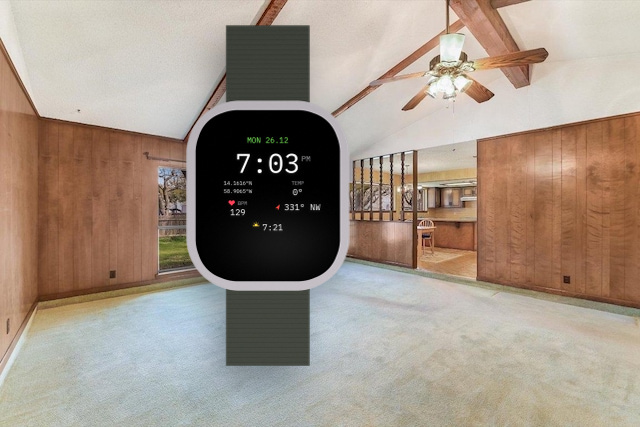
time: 7:03
